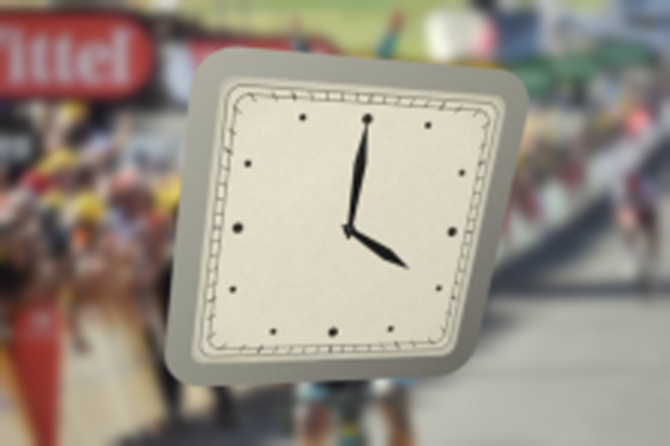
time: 4:00
